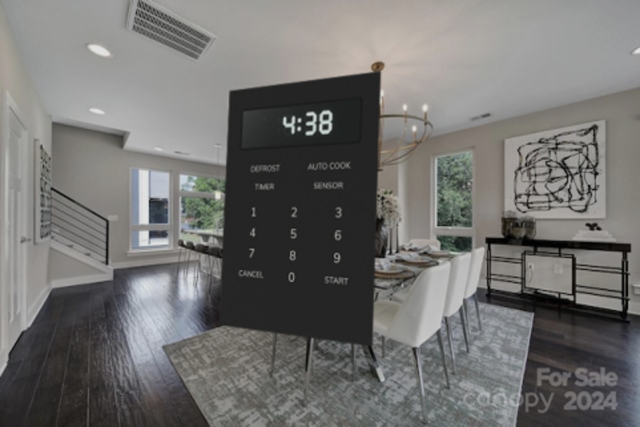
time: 4:38
